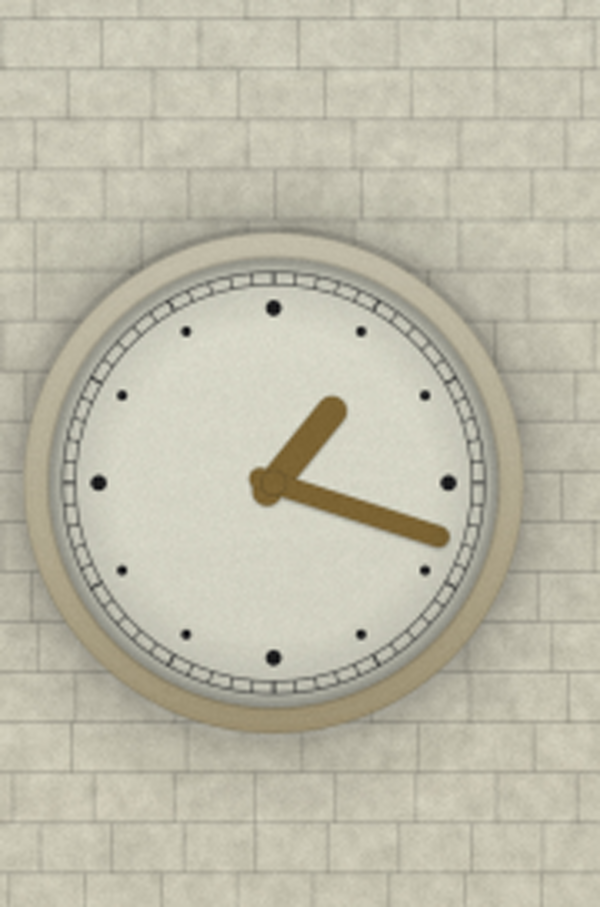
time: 1:18
